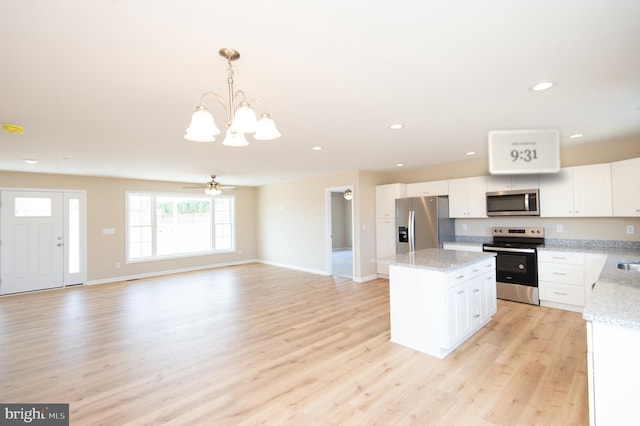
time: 9:31
